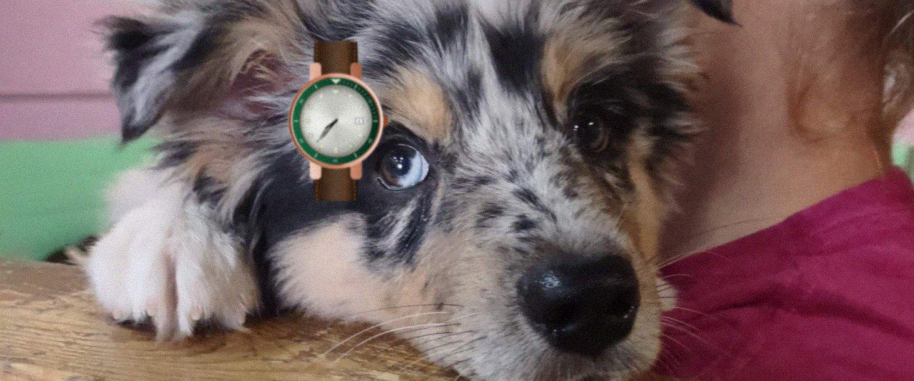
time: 7:37
